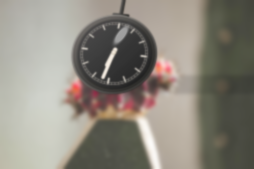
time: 6:32
